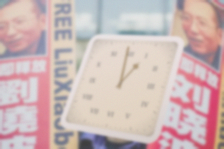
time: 12:59
